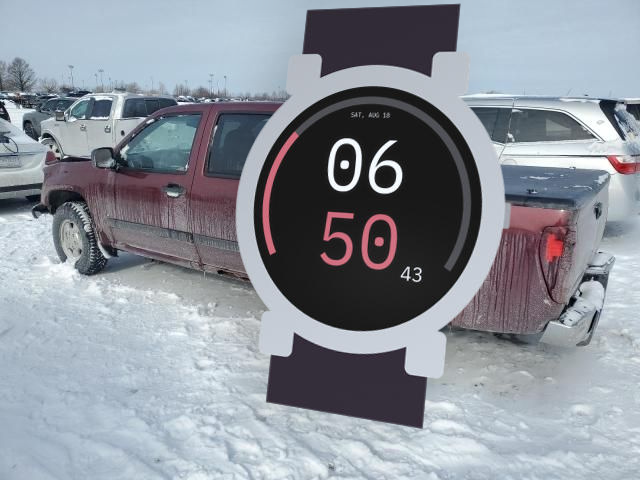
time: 6:50:43
